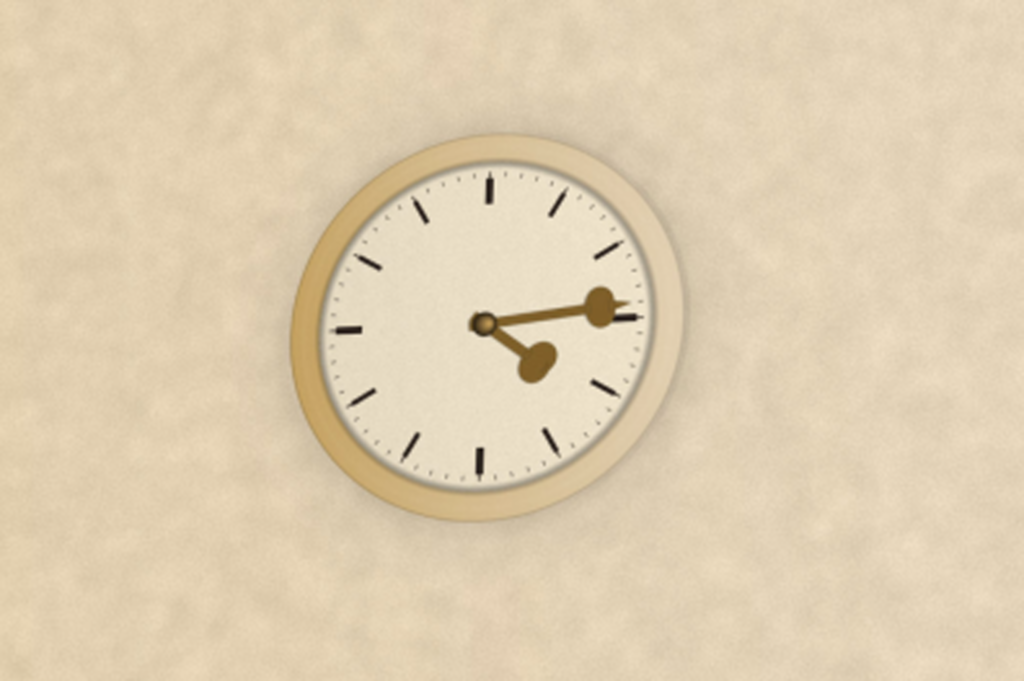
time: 4:14
